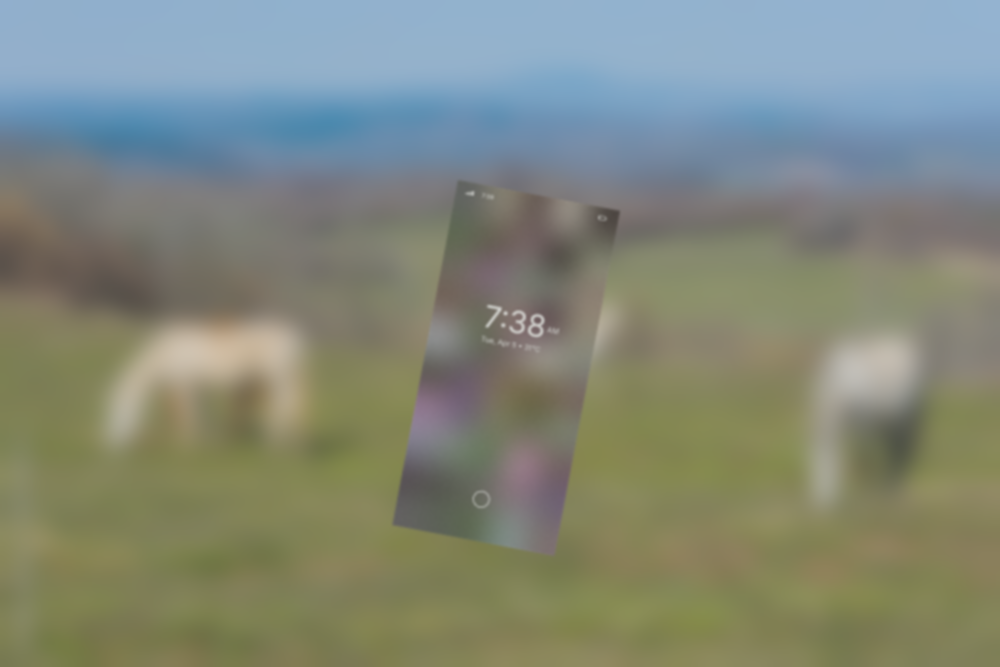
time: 7:38
